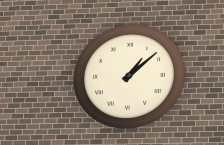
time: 1:08
